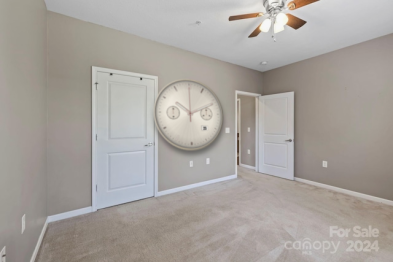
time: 10:11
